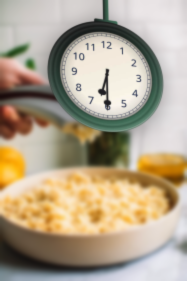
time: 6:30
